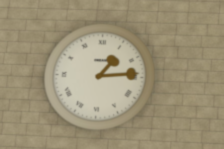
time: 1:14
